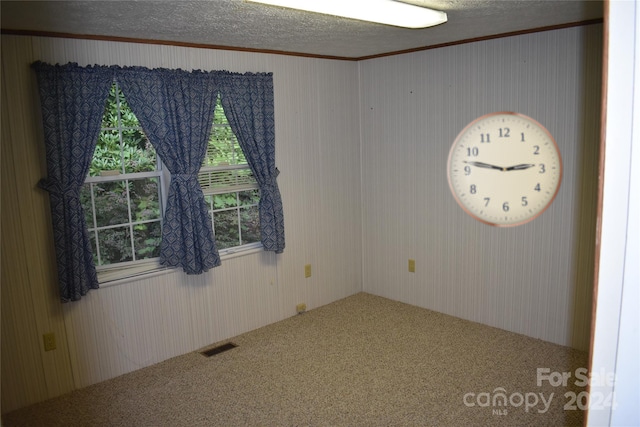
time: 2:47
